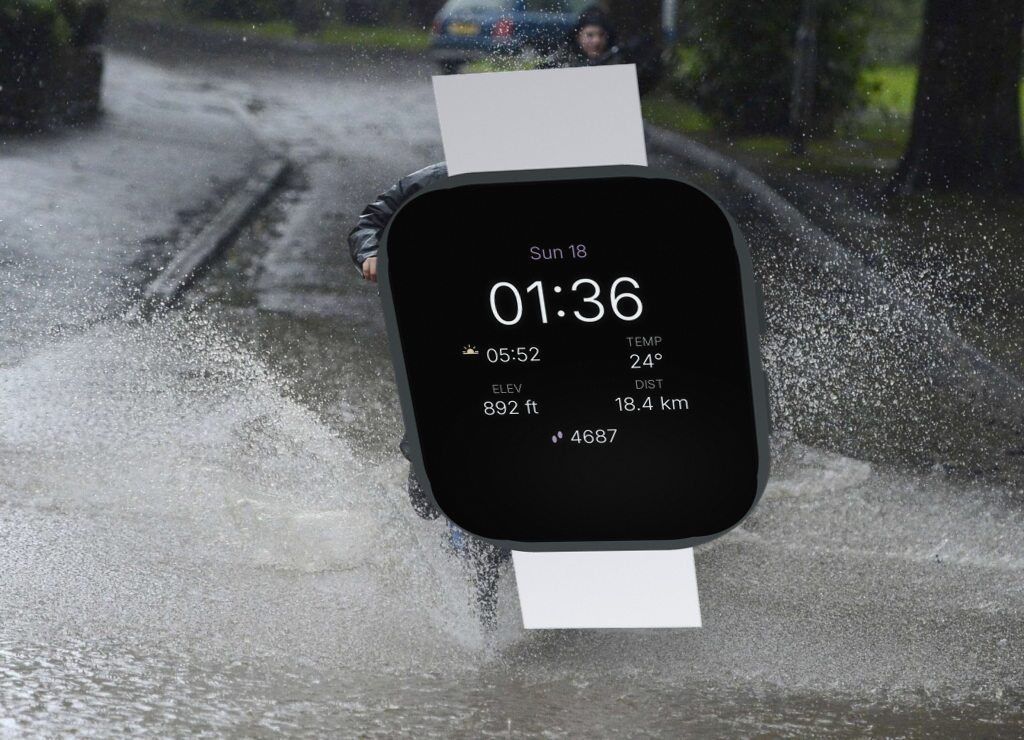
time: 1:36
